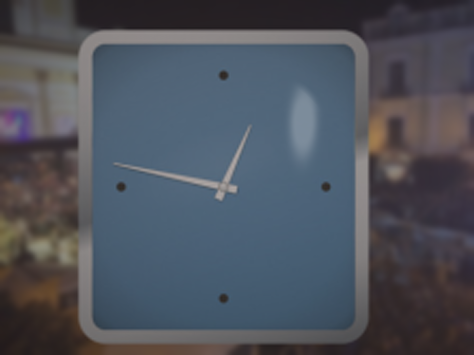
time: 12:47
